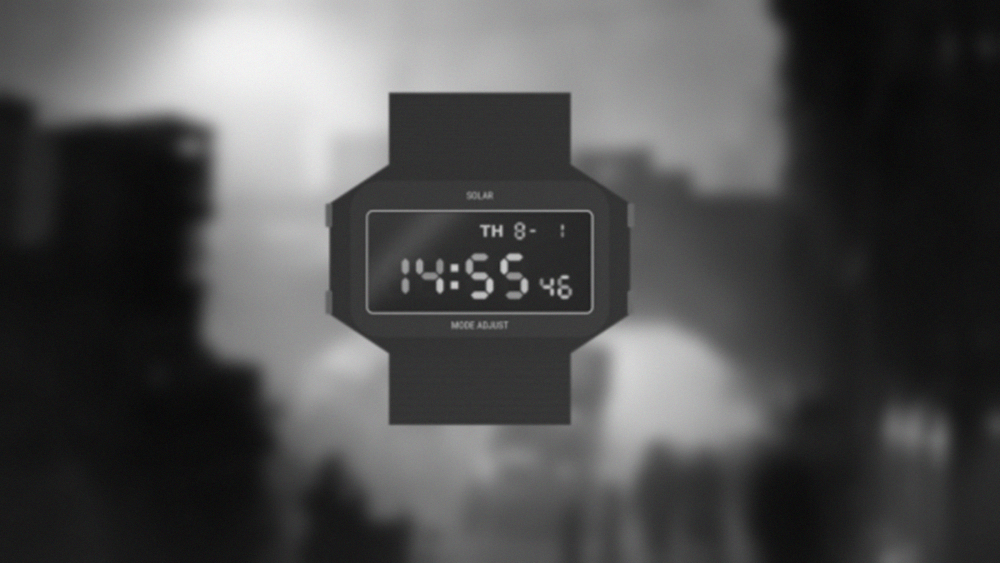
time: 14:55:46
